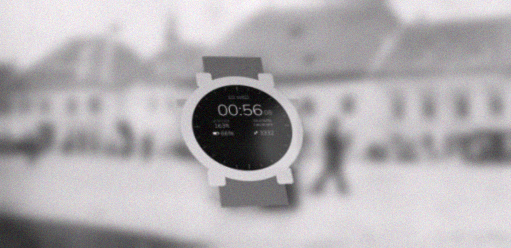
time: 0:56
